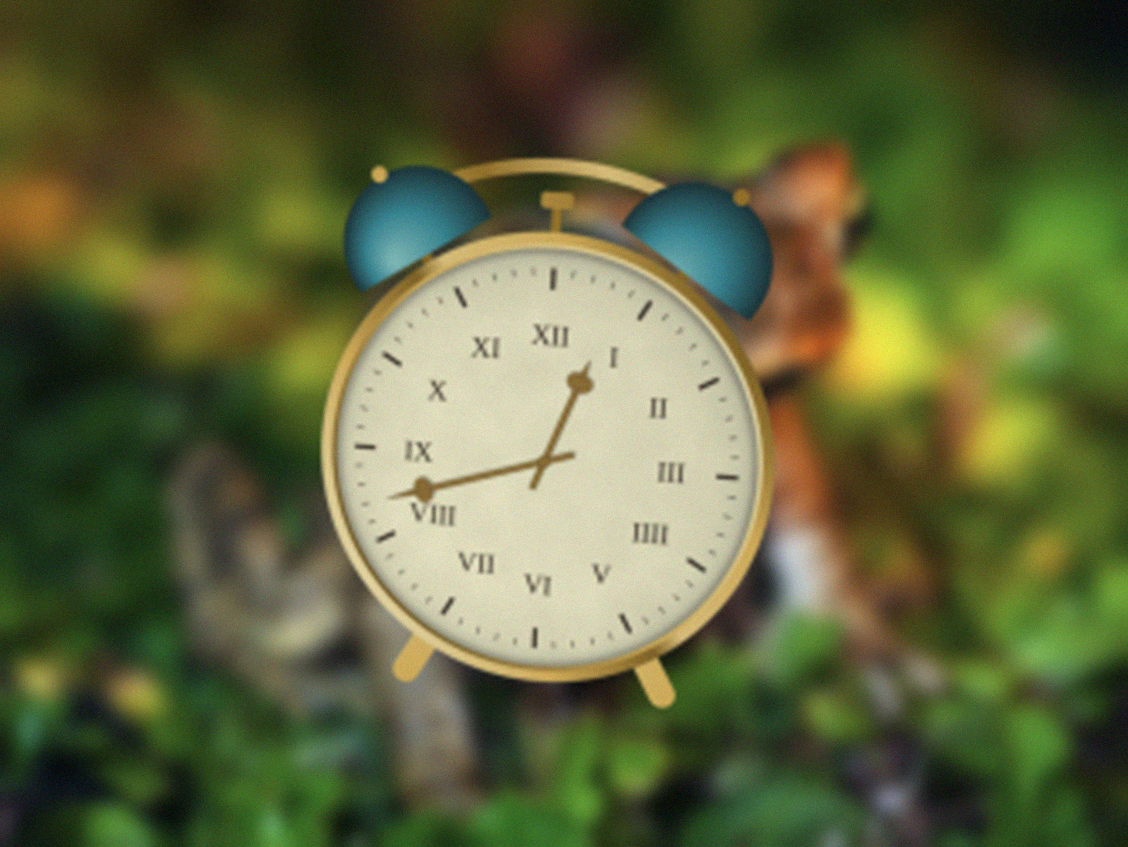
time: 12:42
